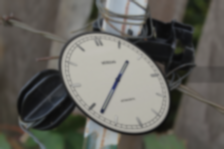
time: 1:38
